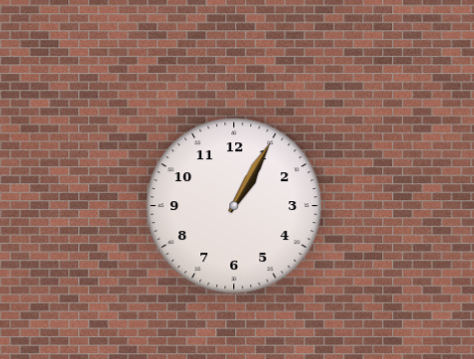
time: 1:05
